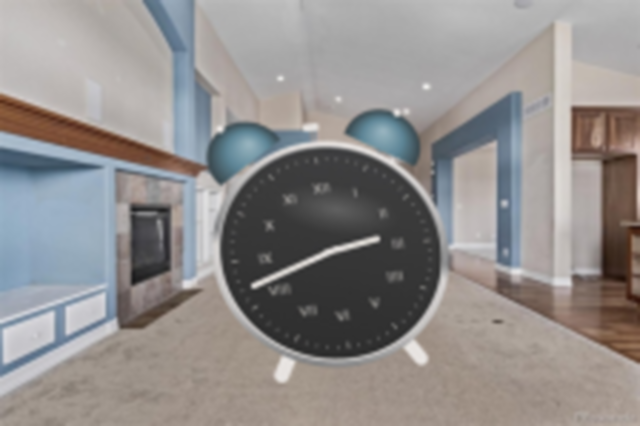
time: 2:42
